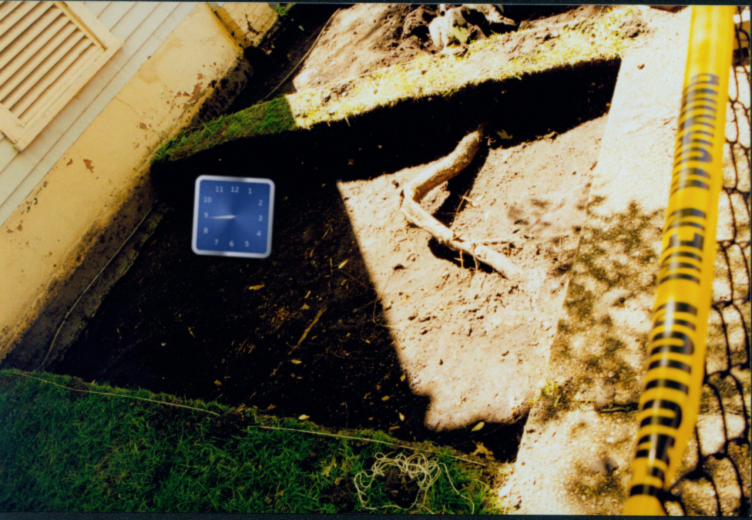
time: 8:44
